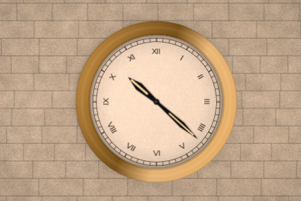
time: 10:22
